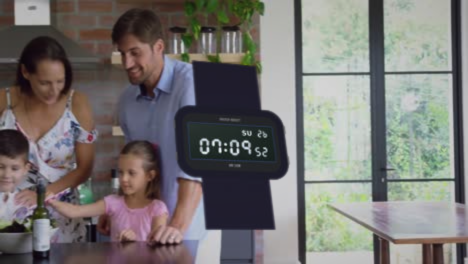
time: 7:09:52
